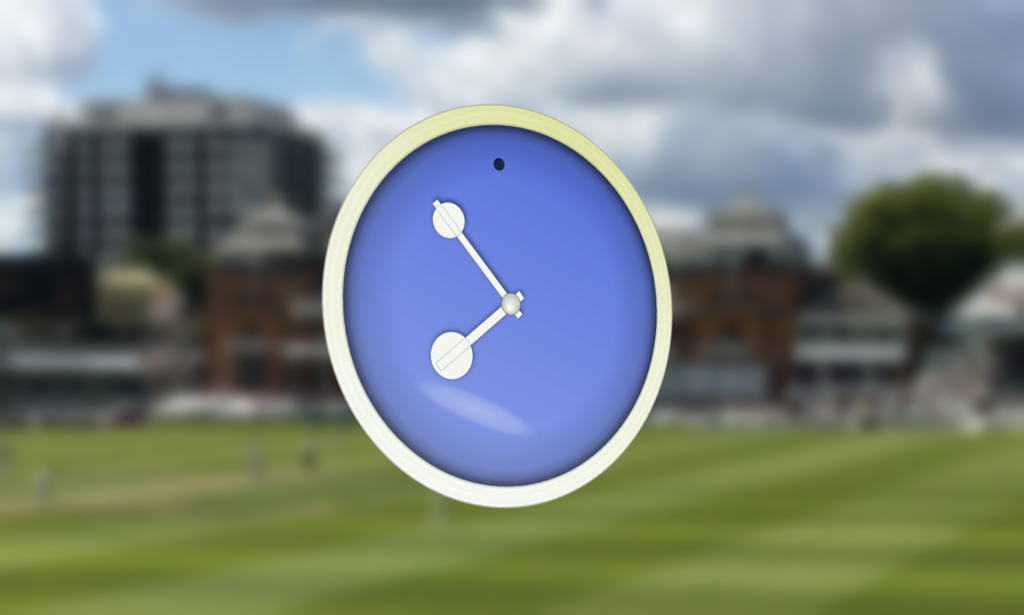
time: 7:54
